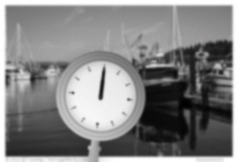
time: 12:00
